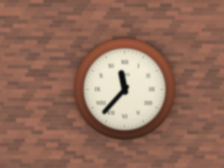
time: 11:37
